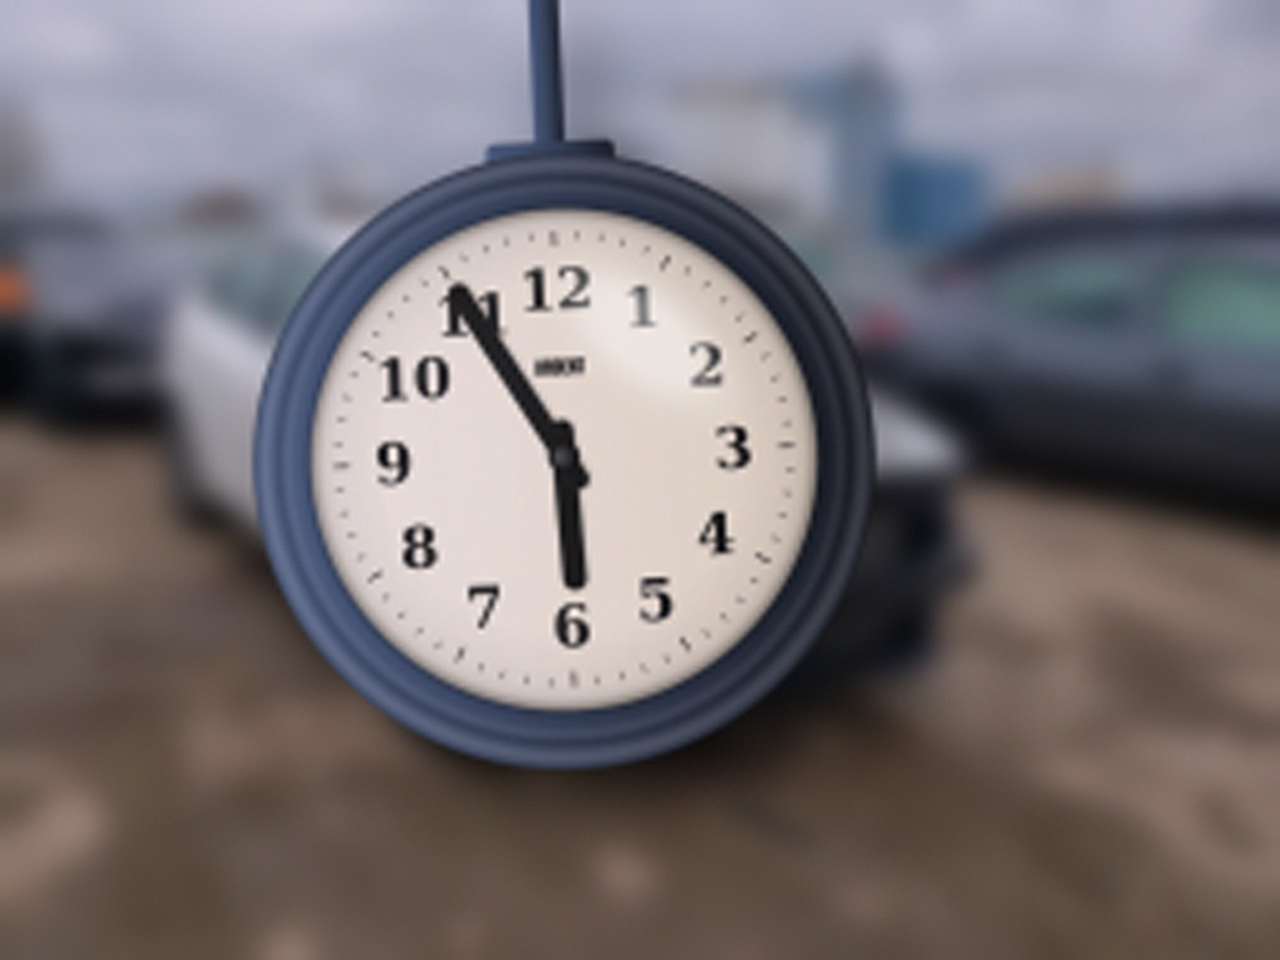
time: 5:55
